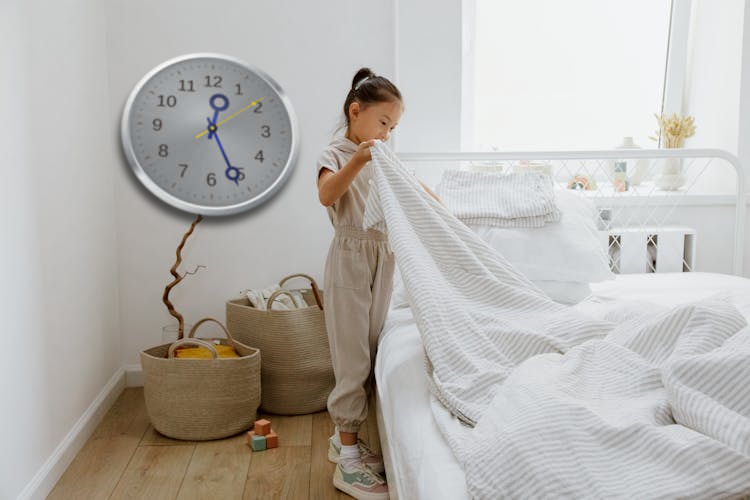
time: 12:26:09
